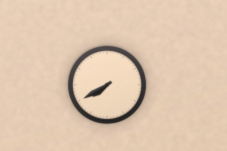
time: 7:40
